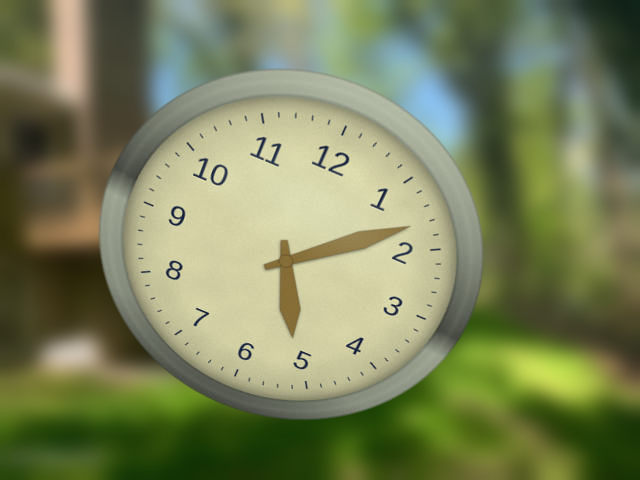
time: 5:08
